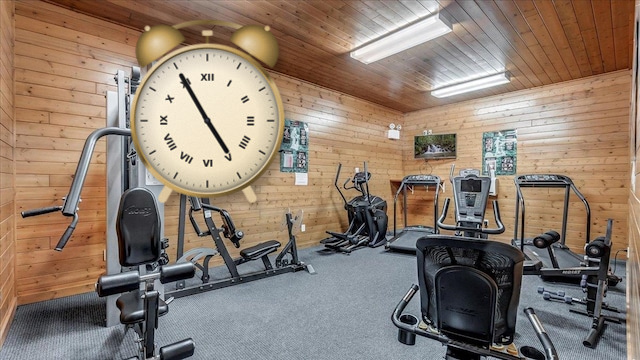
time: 4:55
